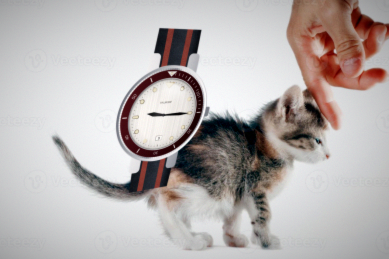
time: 9:15
